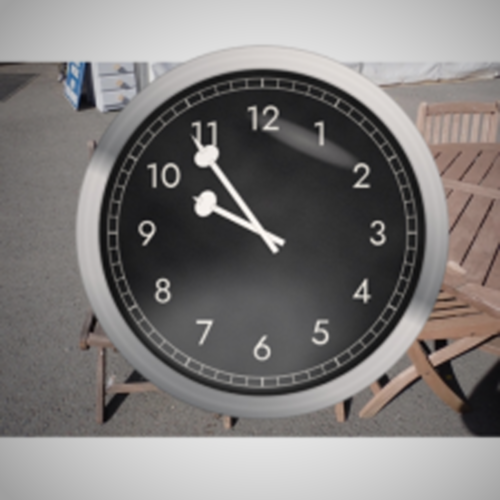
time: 9:54
